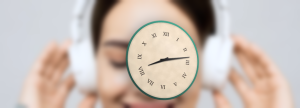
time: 8:13
